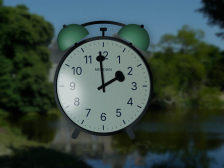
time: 1:59
